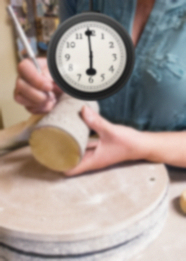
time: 5:59
